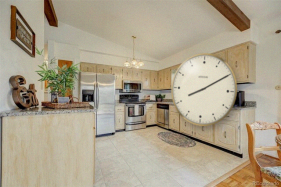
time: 8:10
